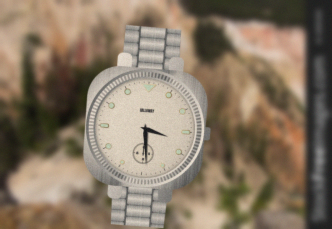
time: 3:29
